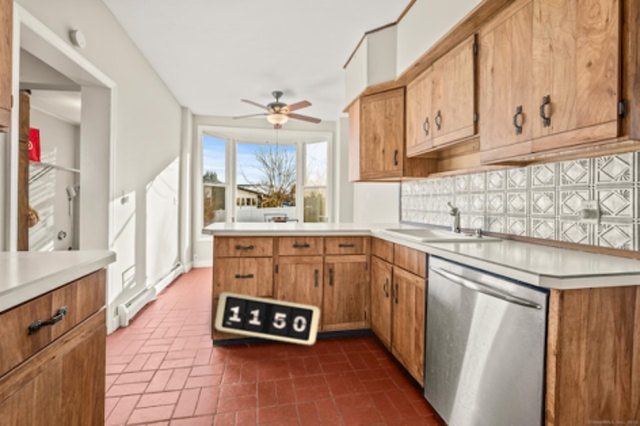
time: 11:50
